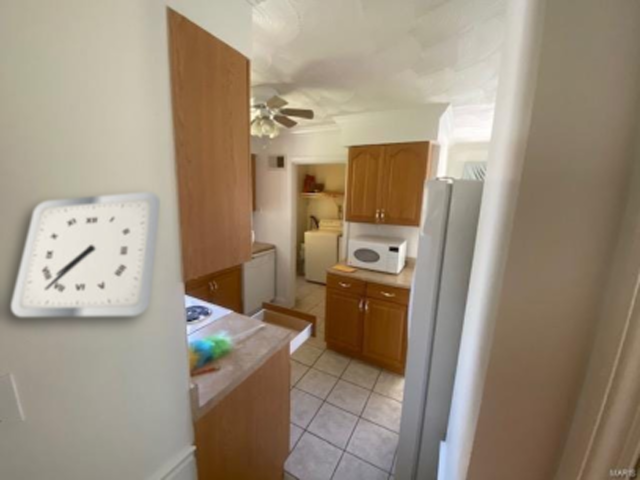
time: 7:37
